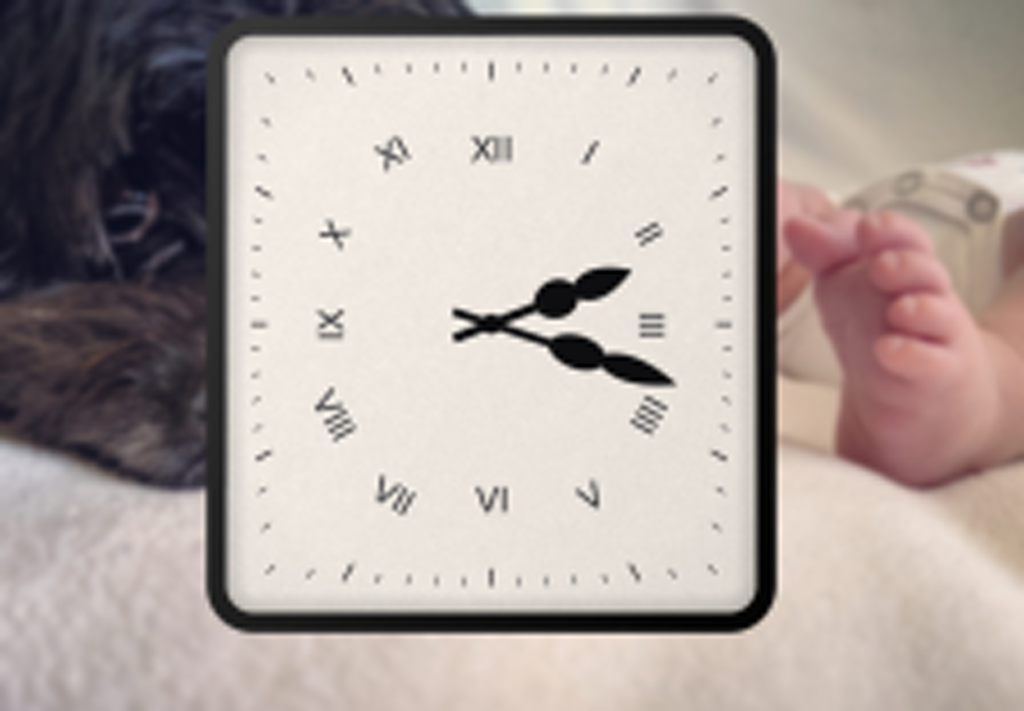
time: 2:18
